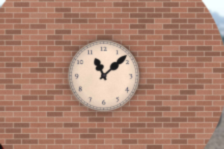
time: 11:08
